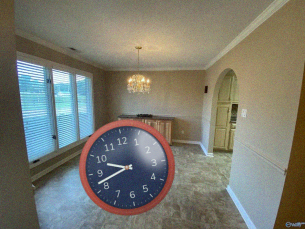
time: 9:42
